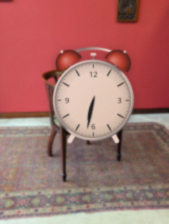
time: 6:32
